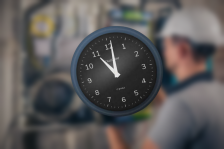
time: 11:01
